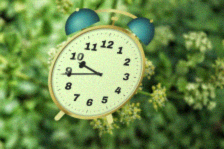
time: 9:44
